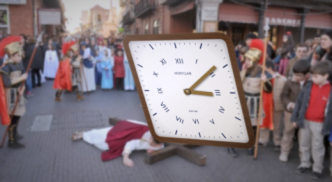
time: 3:09
